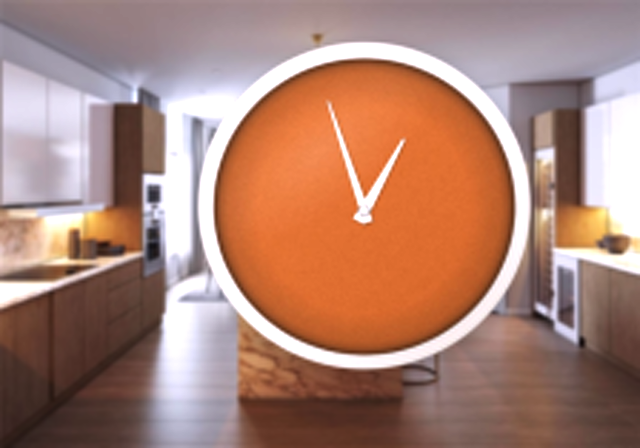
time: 12:57
